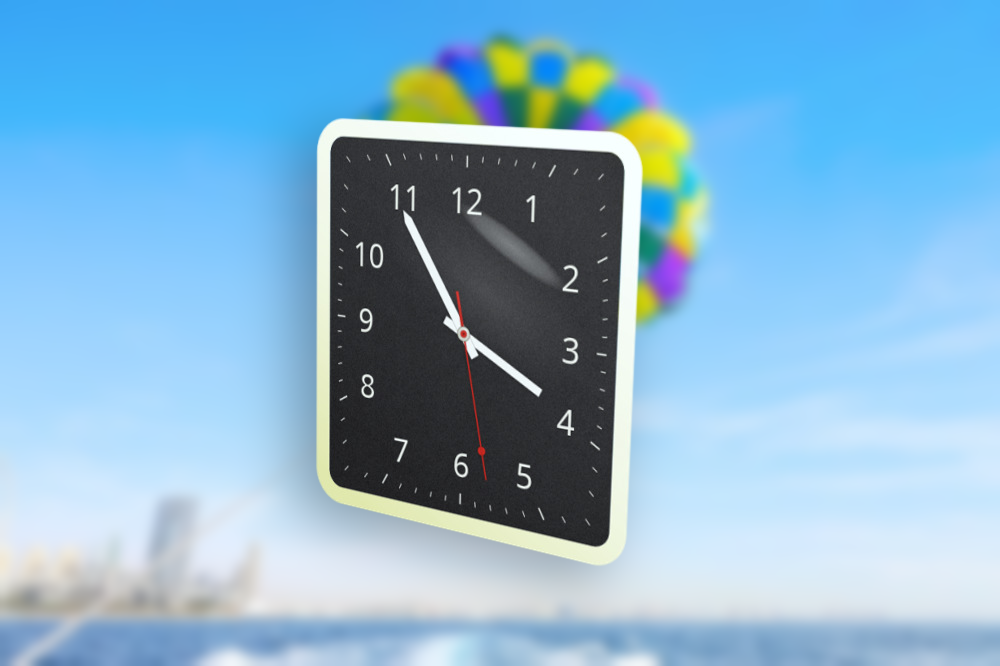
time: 3:54:28
